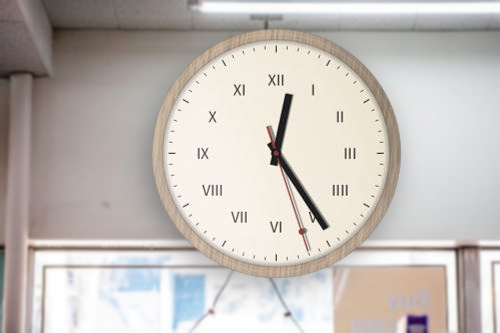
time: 12:24:27
